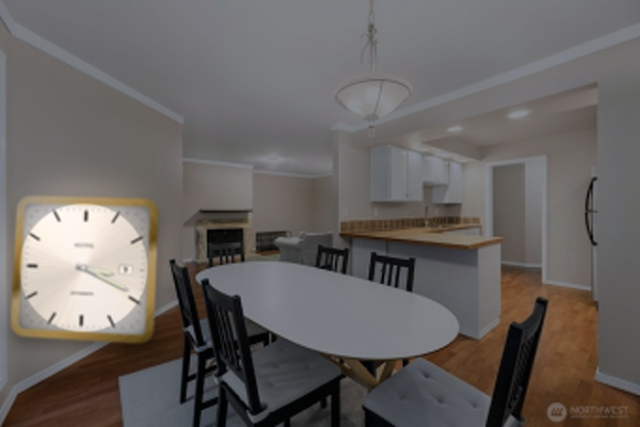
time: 3:19
